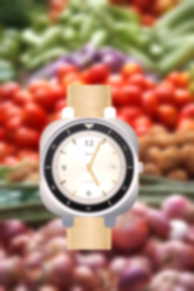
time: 5:04
